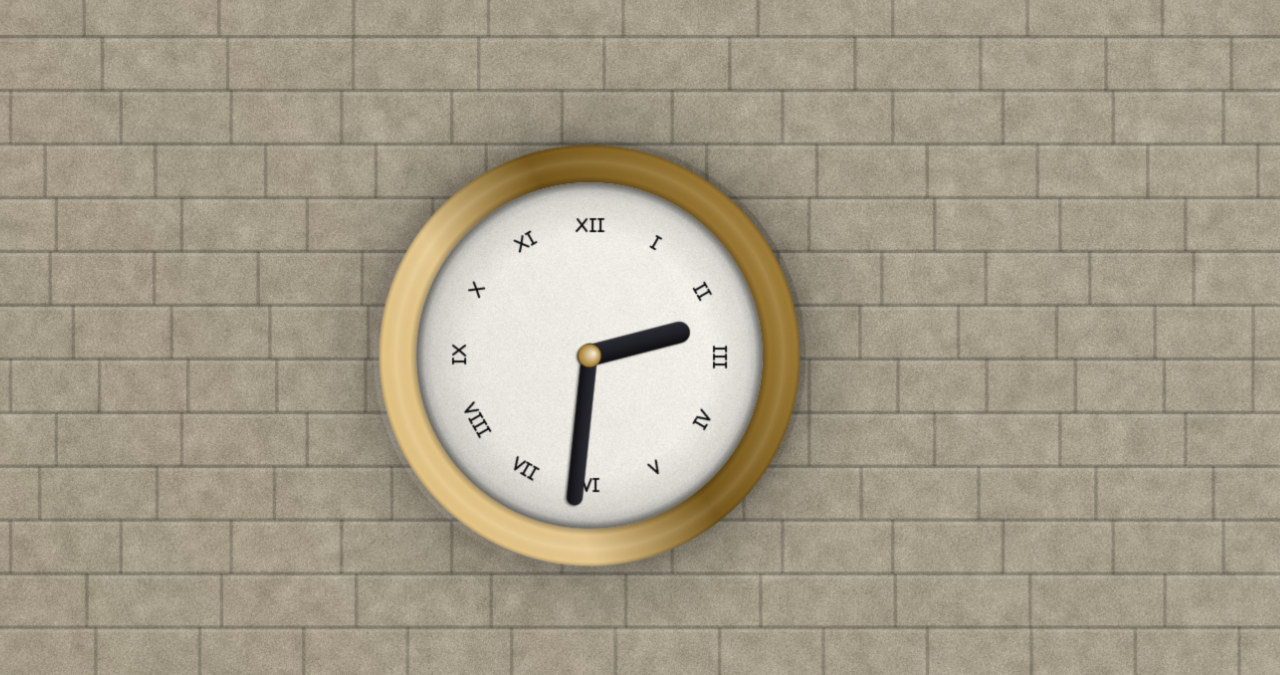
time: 2:31
